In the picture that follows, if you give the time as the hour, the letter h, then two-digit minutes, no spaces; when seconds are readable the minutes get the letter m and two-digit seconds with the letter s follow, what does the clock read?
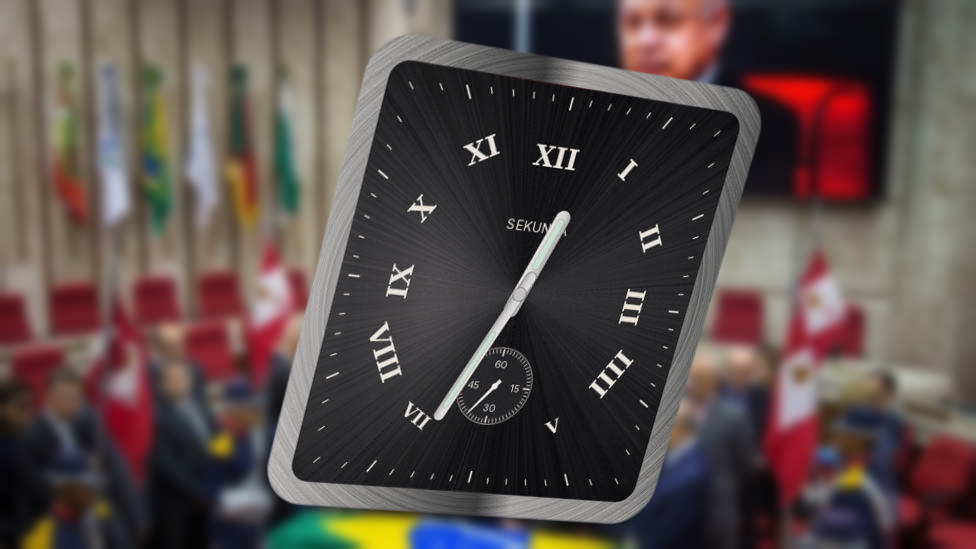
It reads 12h33m36s
